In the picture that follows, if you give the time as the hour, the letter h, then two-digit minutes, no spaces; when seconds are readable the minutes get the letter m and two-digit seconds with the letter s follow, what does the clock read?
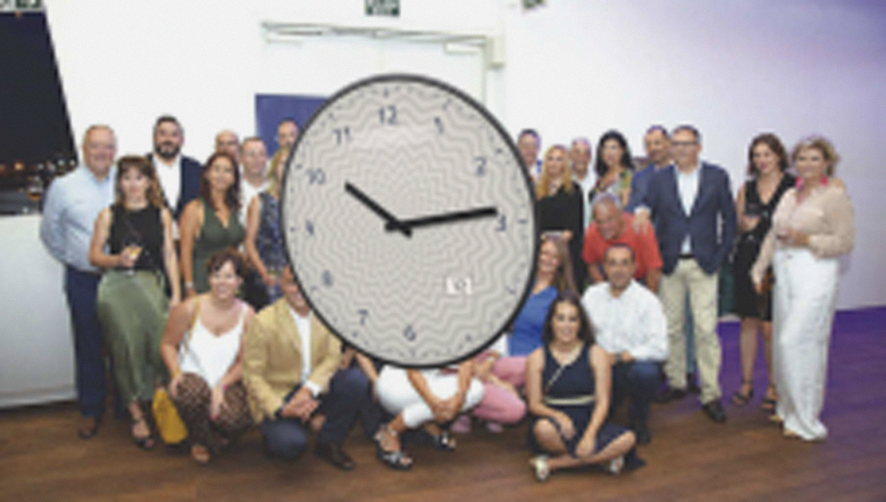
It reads 10h14
